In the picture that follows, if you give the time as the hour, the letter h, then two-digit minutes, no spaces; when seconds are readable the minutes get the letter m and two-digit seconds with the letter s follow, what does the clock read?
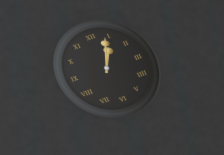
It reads 1h04
